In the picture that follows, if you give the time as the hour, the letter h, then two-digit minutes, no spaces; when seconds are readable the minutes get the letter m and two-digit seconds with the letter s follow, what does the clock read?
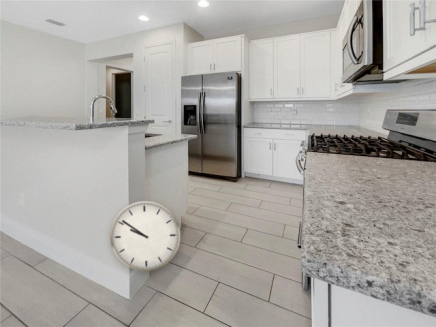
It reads 9h51
